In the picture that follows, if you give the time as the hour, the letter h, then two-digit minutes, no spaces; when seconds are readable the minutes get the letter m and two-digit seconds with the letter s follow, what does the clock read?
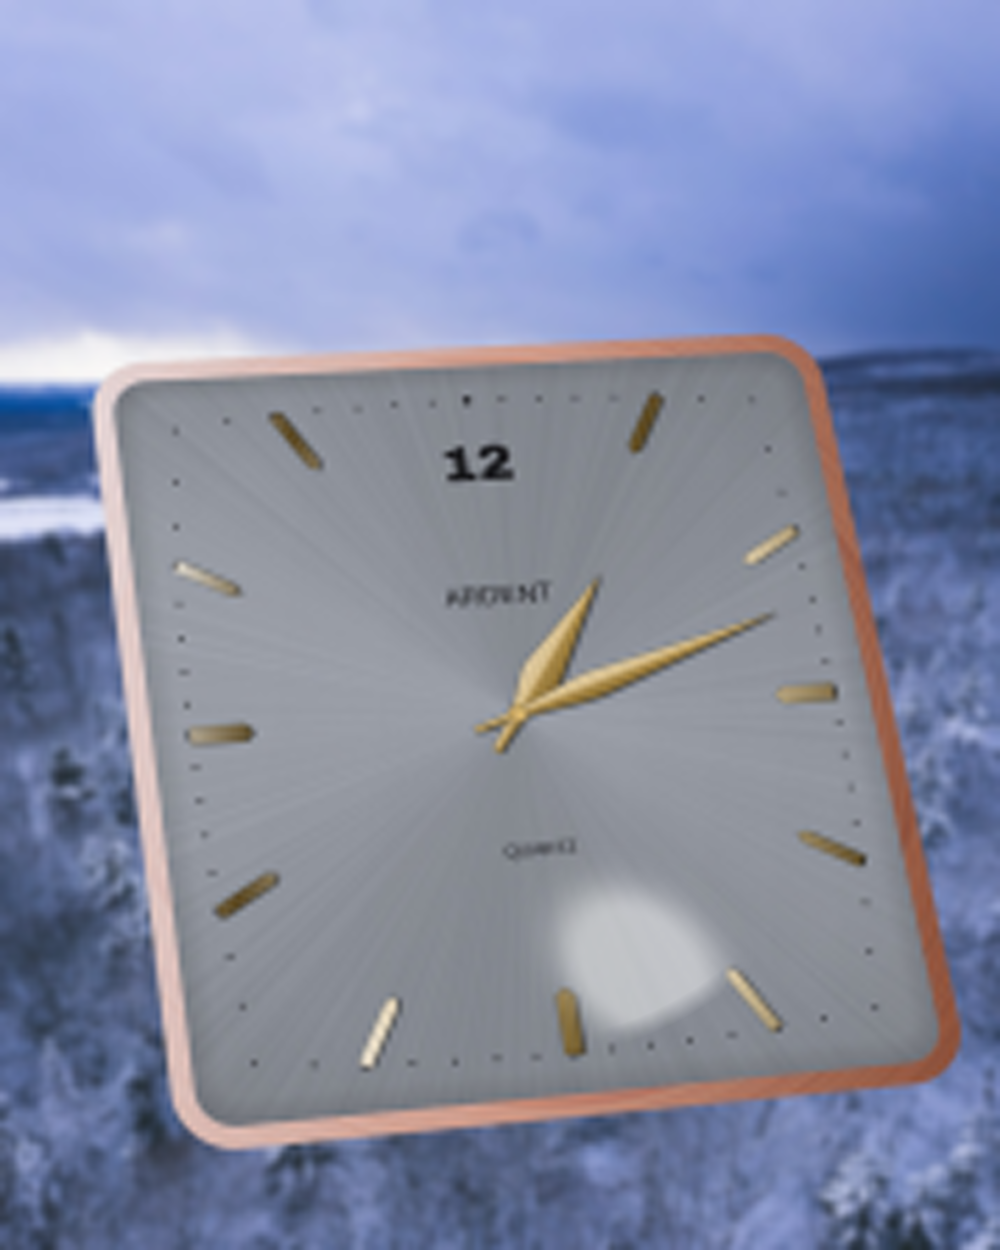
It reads 1h12
